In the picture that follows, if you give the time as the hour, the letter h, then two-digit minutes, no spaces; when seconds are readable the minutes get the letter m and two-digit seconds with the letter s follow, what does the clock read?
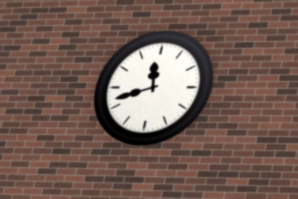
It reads 11h42
